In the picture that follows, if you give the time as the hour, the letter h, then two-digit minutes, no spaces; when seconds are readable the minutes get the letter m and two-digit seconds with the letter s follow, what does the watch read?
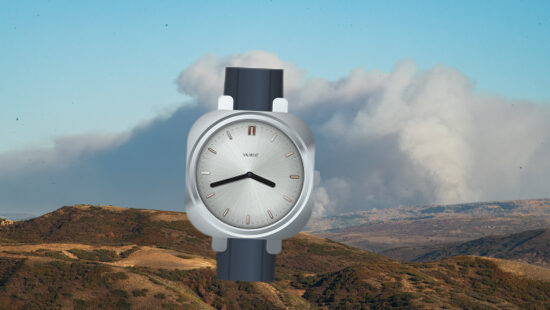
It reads 3h42
